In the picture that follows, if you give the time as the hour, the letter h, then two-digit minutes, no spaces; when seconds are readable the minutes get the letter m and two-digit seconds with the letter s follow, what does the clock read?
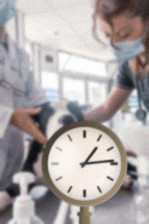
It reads 1h14
